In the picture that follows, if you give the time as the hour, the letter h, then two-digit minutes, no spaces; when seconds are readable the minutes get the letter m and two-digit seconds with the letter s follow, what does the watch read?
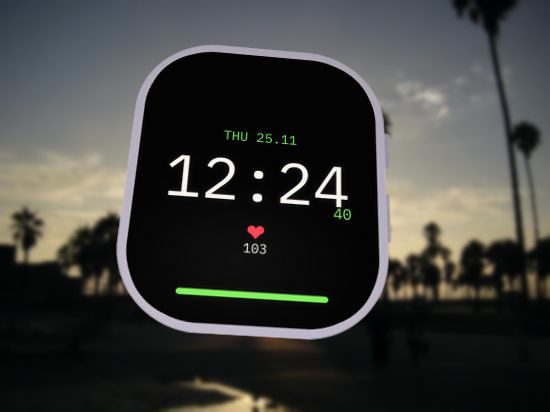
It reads 12h24m40s
